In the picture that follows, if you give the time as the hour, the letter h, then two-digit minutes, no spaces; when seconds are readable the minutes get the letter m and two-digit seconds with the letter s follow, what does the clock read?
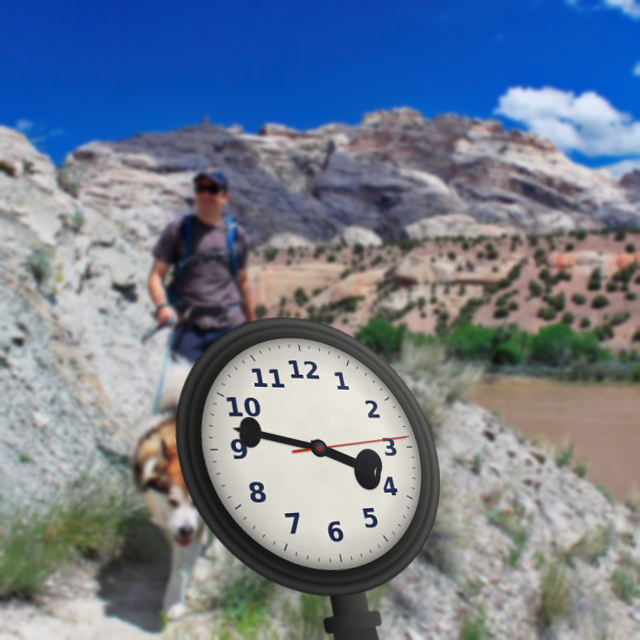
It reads 3h47m14s
